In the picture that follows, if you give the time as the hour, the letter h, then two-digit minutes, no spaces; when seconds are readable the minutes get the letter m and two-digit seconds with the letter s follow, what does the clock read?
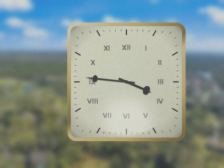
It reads 3h46
